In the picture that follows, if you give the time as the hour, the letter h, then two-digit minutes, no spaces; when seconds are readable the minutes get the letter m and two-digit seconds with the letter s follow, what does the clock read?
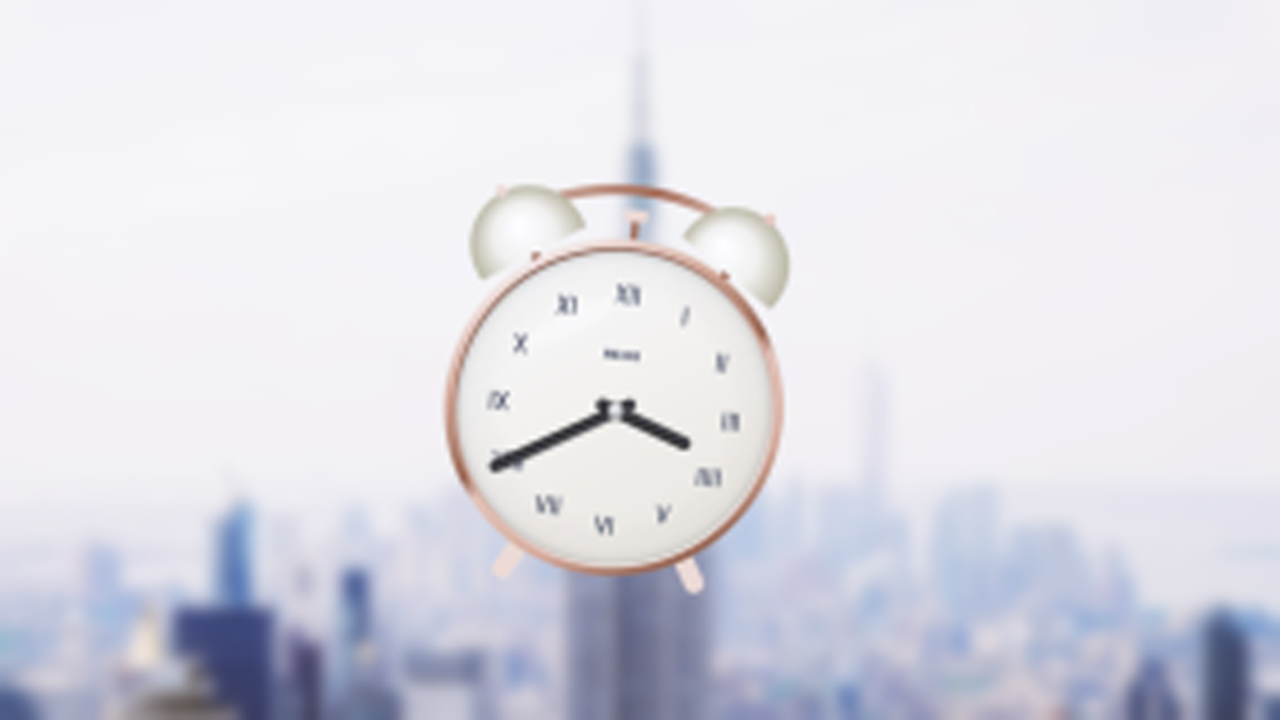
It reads 3h40
